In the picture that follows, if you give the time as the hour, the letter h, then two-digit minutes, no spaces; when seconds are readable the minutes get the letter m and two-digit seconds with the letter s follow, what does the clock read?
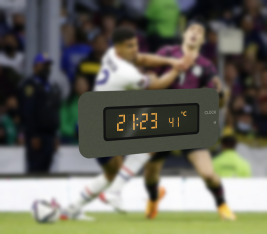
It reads 21h23
